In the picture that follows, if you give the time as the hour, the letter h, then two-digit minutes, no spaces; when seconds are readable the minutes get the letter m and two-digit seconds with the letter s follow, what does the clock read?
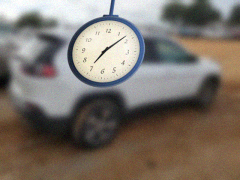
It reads 7h08
